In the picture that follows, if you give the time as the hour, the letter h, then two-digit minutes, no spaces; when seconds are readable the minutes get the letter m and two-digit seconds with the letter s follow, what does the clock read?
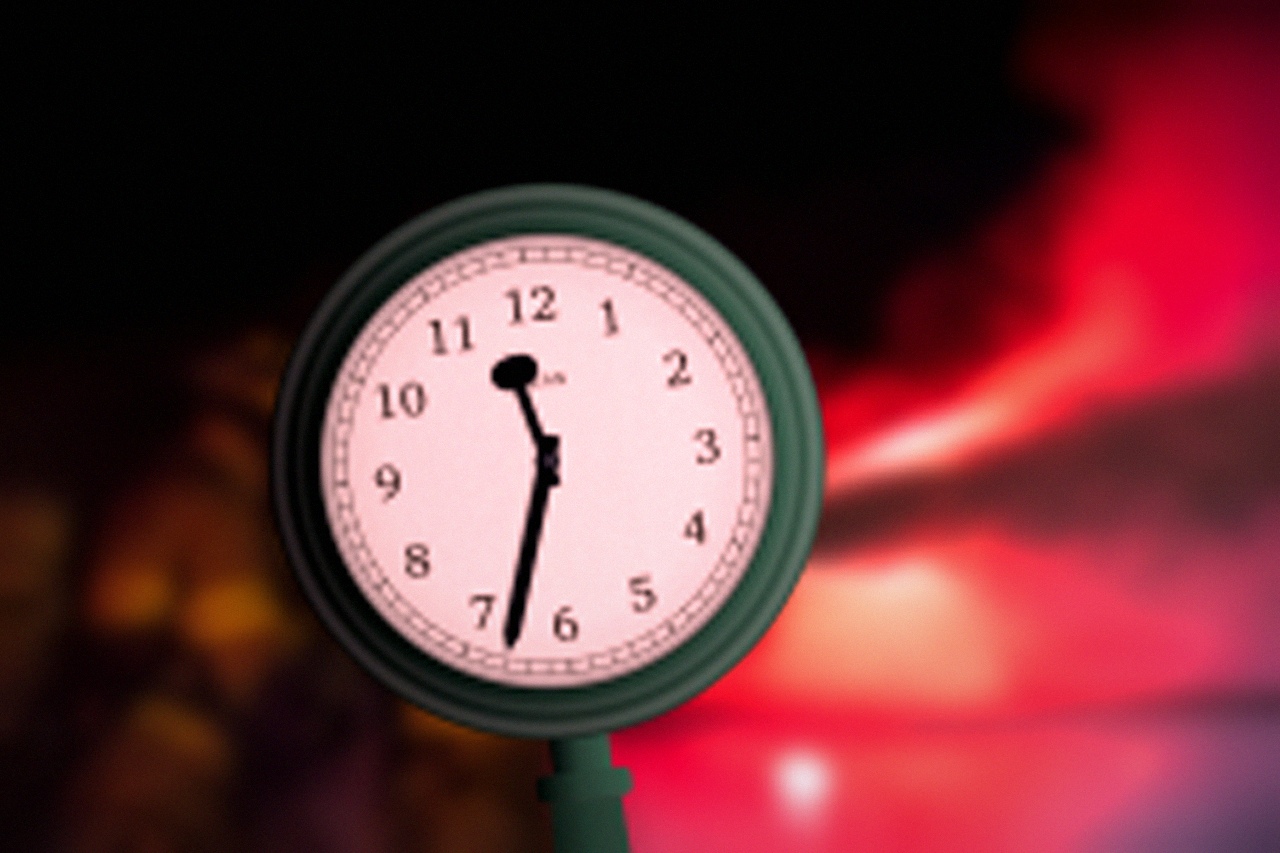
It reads 11h33
